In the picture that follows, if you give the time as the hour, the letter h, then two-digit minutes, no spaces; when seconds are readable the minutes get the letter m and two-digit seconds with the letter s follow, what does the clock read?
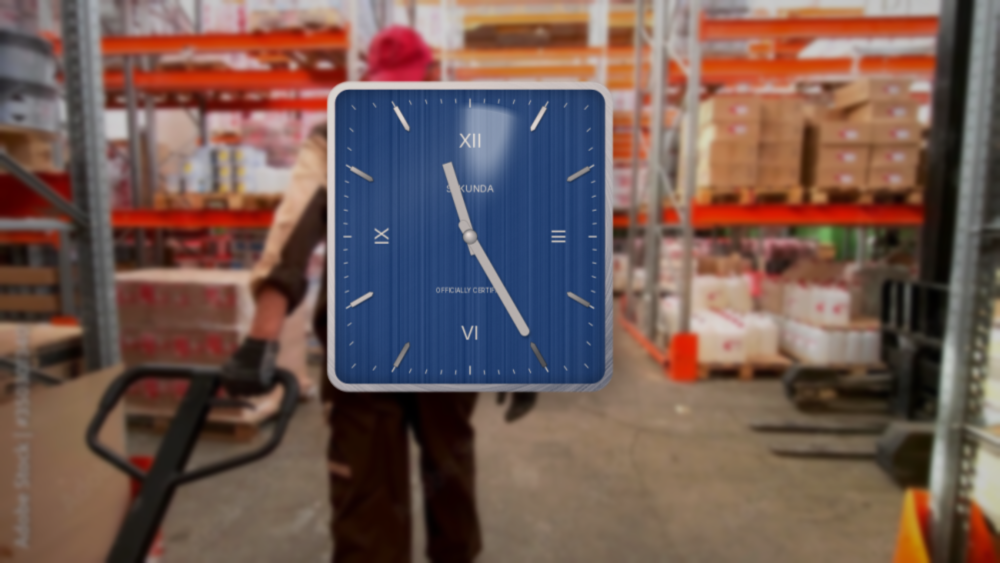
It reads 11h25
